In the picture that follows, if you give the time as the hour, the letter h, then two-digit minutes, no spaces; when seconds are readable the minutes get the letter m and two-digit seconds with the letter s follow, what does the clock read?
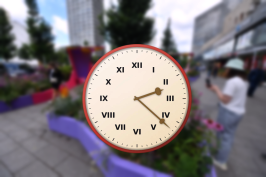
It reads 2h22
